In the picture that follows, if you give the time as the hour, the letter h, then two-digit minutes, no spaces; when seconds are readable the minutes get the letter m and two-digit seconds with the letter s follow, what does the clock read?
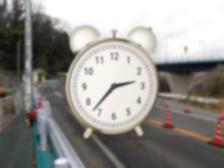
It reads 2h37
